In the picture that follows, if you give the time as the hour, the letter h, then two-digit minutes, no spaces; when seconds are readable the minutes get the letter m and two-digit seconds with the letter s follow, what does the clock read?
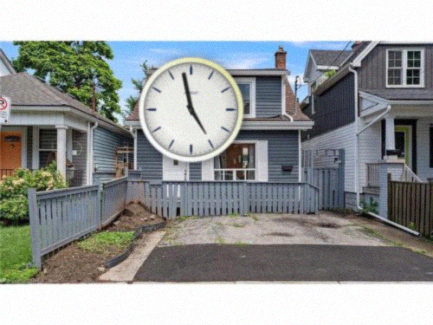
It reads 4h58
